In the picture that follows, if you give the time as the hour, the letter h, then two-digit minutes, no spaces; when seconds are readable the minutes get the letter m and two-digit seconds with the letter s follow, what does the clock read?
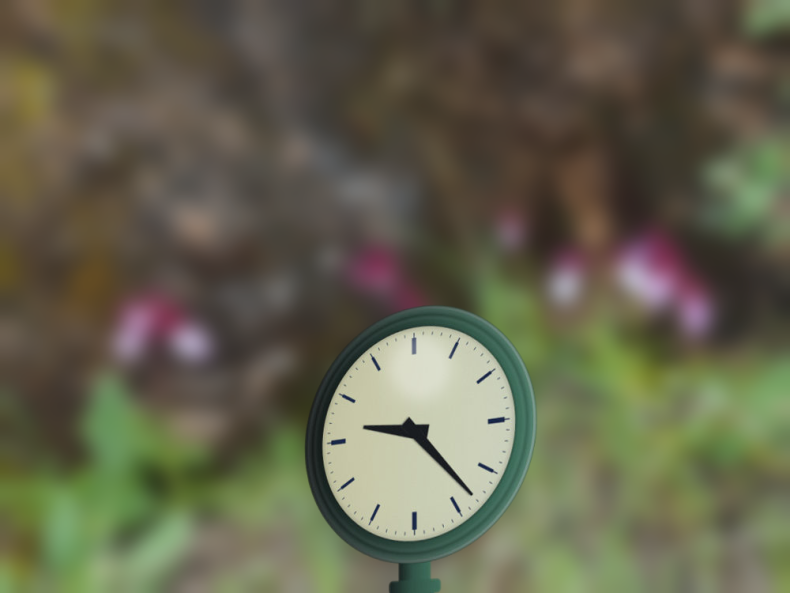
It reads 9h23
